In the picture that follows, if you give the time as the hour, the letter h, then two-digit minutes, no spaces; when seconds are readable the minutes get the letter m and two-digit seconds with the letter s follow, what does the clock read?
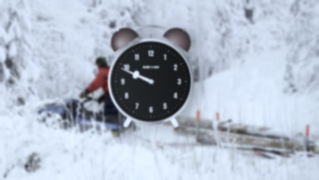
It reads 9h49
